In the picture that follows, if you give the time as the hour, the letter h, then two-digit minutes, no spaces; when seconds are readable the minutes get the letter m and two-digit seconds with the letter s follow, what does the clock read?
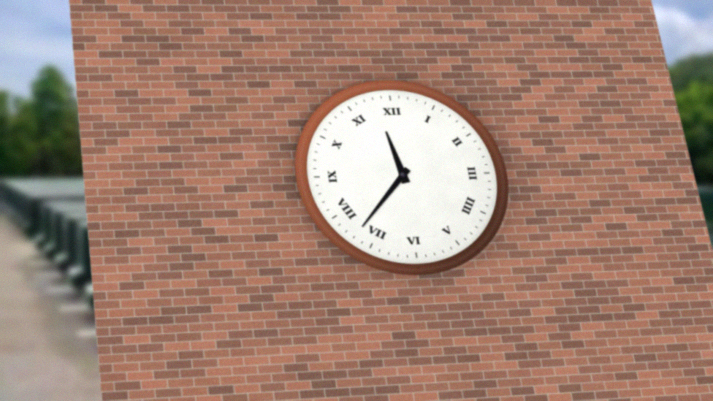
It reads 11h37
